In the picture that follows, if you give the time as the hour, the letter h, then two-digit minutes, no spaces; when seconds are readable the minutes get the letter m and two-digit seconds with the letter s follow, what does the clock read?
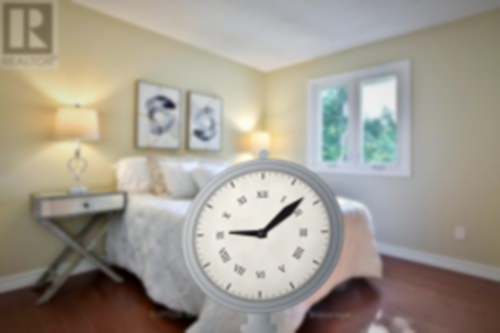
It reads 9h08
